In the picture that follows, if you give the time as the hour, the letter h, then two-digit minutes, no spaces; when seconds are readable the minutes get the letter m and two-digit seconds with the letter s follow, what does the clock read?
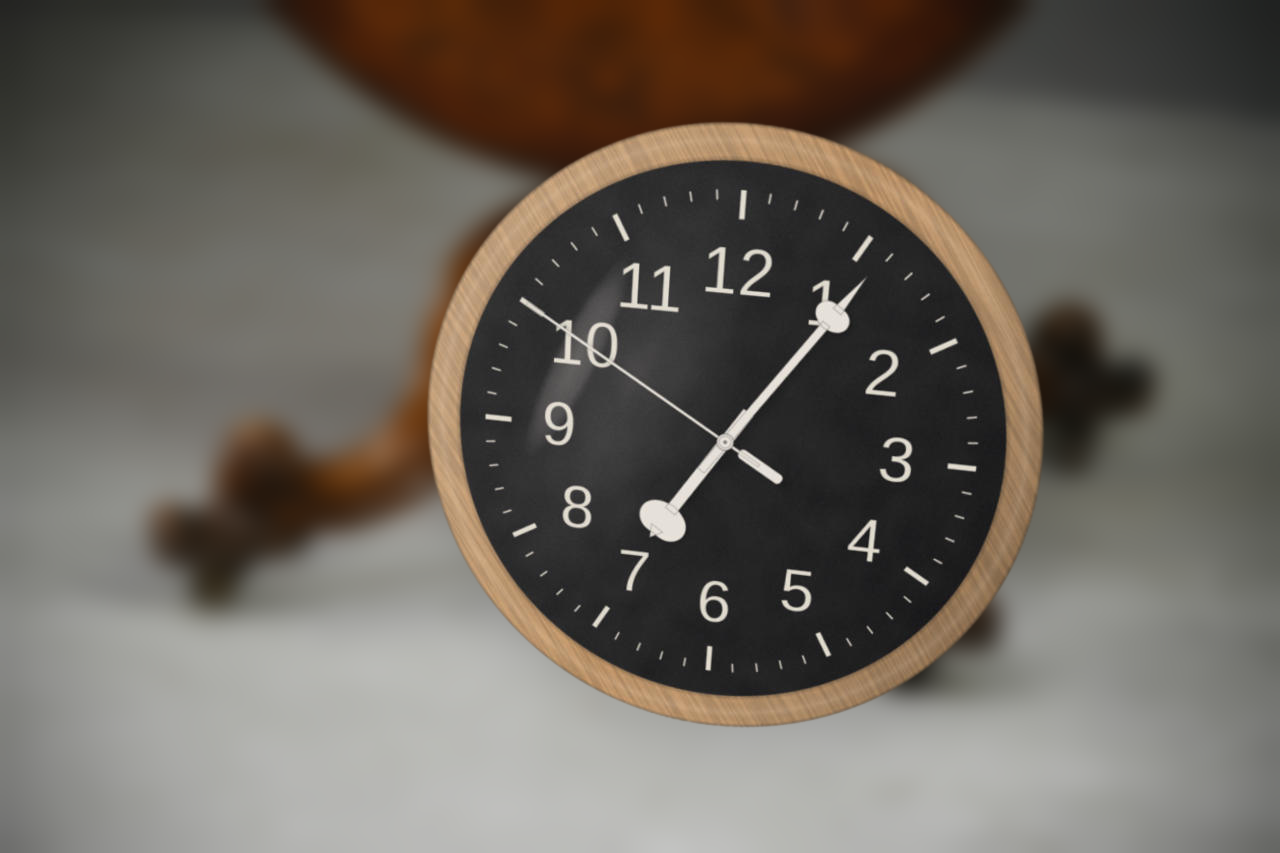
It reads 7h05m50s
